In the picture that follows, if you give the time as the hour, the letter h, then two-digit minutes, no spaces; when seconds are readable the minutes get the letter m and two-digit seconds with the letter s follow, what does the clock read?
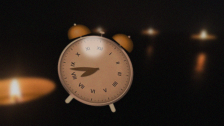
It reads 7h43
